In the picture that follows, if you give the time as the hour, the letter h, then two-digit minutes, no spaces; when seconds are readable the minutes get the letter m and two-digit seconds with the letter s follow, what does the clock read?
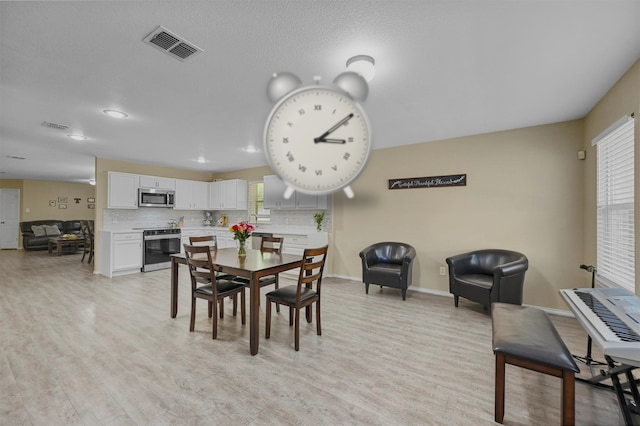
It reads 3h09
